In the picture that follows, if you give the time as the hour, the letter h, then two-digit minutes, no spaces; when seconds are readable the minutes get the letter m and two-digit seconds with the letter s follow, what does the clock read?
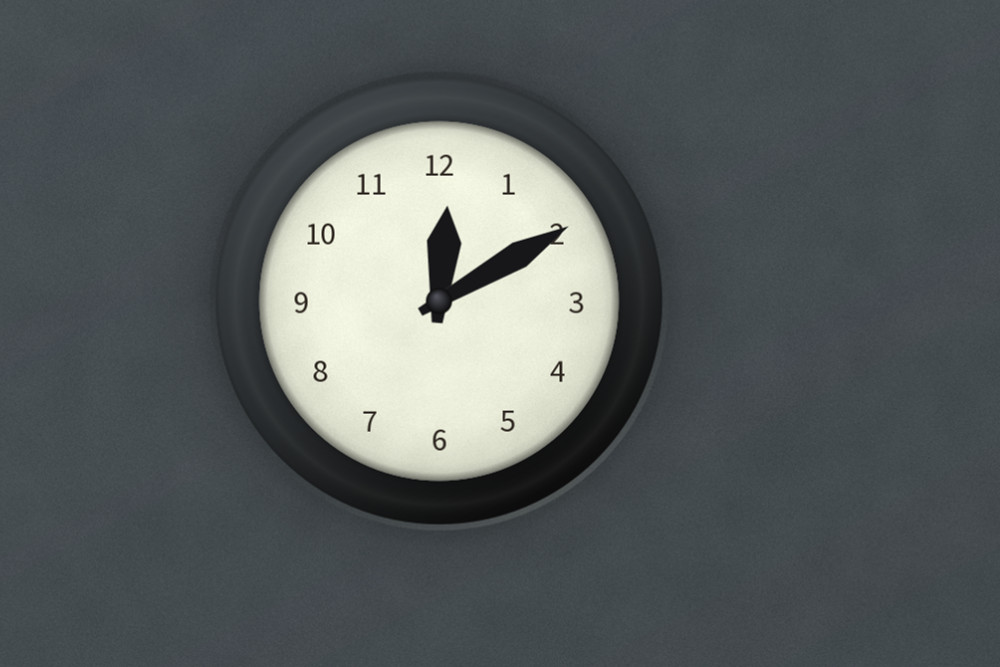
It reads 12h10
